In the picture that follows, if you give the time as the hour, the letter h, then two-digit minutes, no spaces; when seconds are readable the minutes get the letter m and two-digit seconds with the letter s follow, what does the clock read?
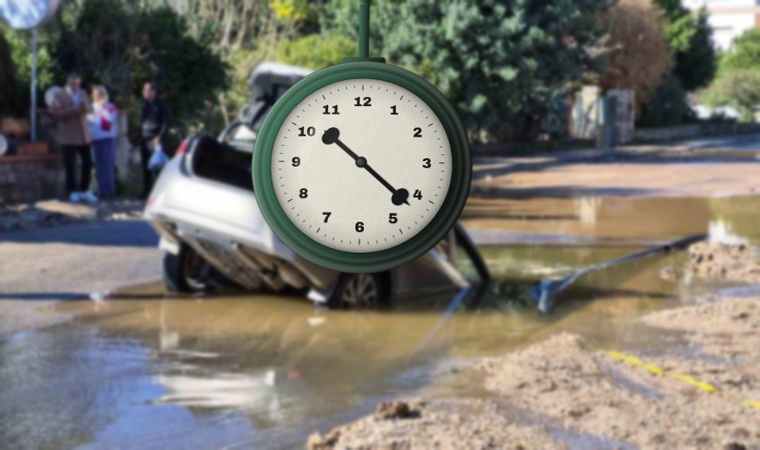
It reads 10h22
